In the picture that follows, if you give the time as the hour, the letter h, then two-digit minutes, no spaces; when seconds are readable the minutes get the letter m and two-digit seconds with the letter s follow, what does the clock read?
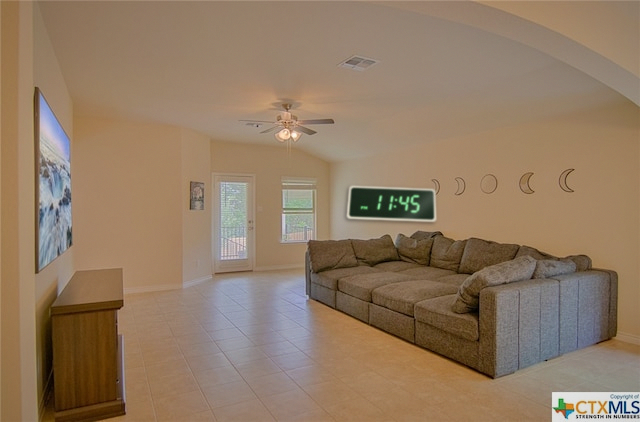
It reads 11h45
